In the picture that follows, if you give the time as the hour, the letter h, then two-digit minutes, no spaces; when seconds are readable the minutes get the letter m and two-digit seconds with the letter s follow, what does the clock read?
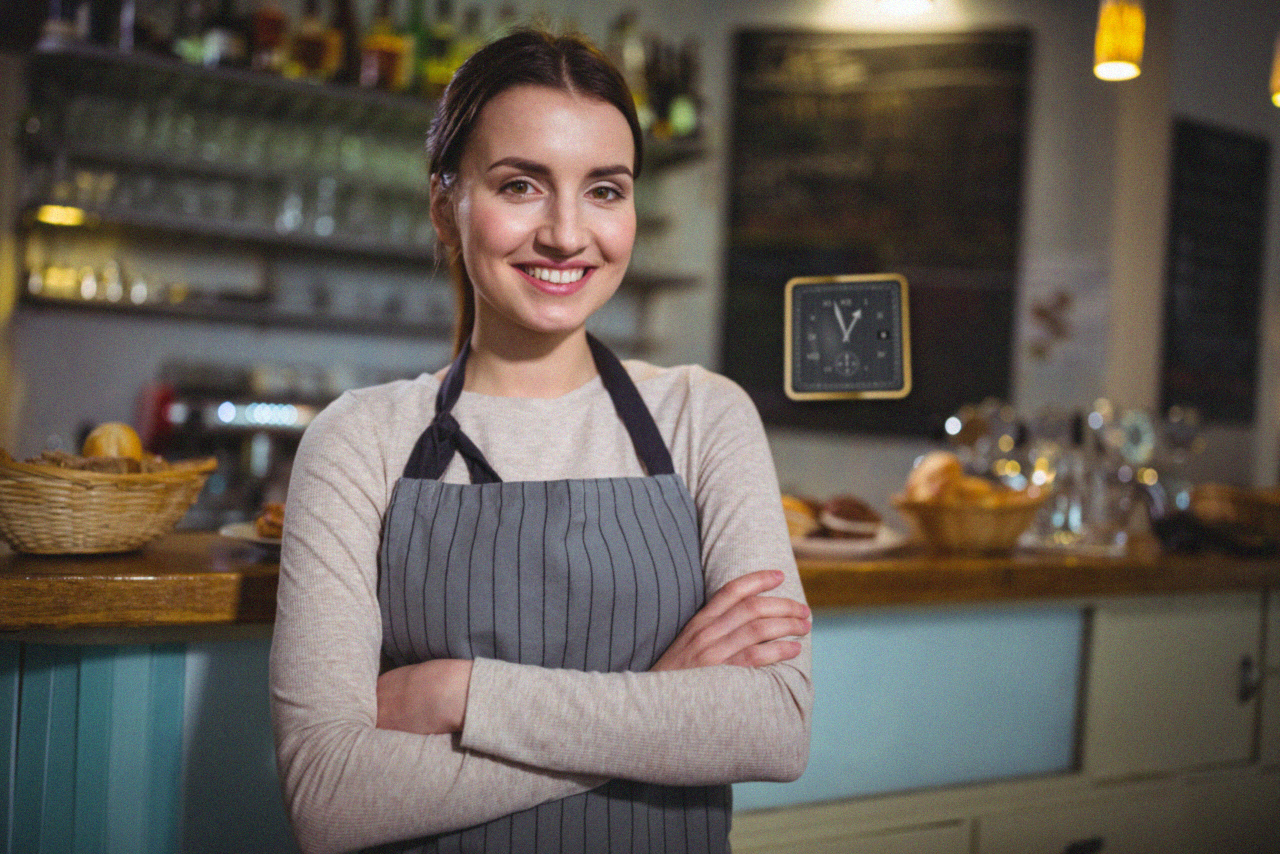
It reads 12h57
